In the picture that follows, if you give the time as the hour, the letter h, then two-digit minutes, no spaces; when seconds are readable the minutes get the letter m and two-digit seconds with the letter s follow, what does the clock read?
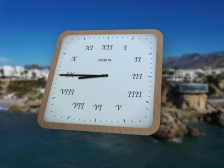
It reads 8h45
